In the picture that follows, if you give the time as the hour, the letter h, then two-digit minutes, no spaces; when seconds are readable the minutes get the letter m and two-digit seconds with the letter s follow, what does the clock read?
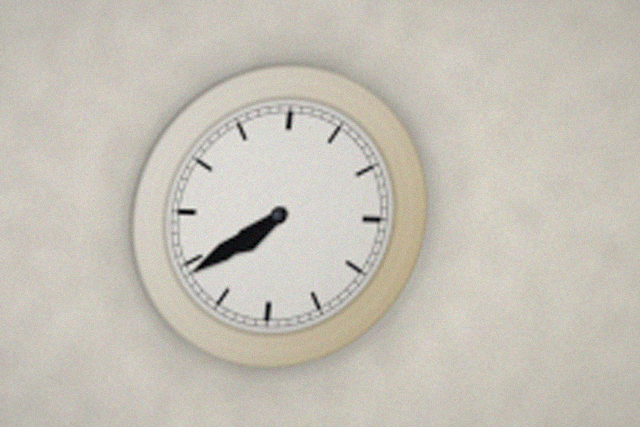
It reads 7h39
